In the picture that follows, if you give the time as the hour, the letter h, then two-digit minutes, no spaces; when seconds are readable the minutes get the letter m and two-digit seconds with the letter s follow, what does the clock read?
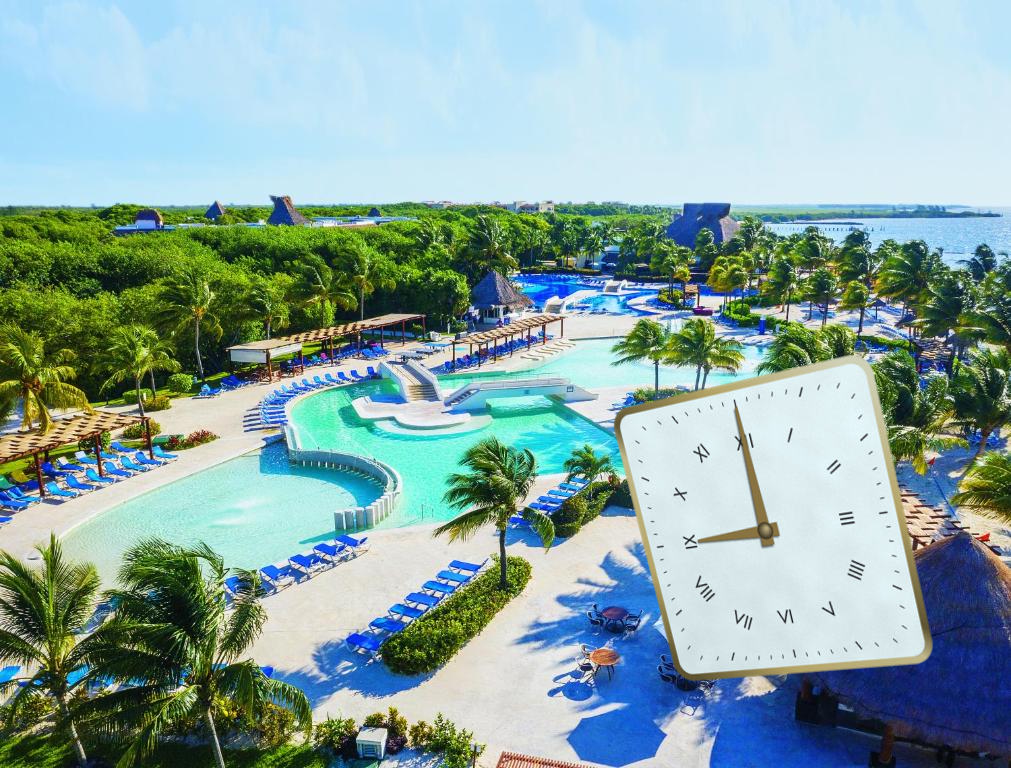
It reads 9h00
